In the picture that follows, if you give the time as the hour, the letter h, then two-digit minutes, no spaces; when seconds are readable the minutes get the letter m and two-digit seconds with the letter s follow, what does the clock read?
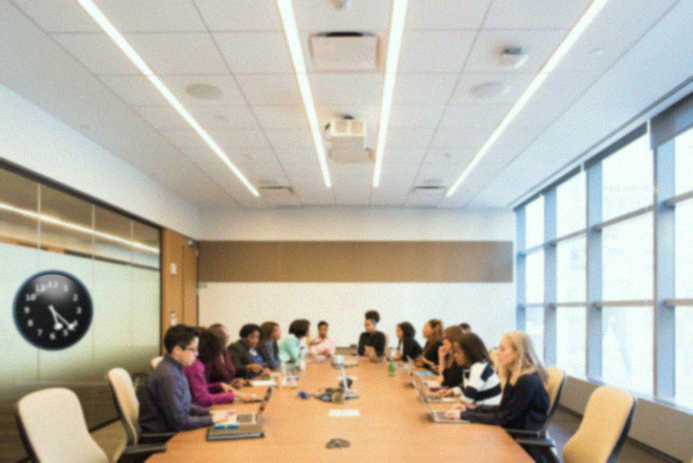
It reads 5h22
